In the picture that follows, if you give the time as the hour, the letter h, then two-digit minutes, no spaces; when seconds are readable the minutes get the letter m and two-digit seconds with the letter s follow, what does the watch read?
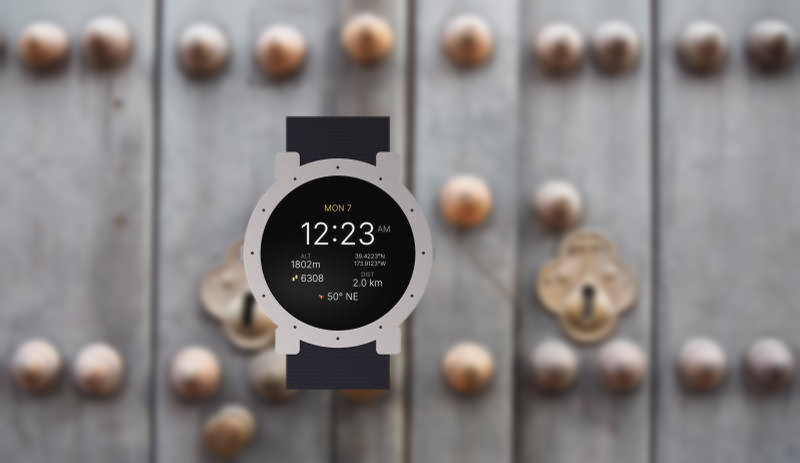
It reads 12h23
